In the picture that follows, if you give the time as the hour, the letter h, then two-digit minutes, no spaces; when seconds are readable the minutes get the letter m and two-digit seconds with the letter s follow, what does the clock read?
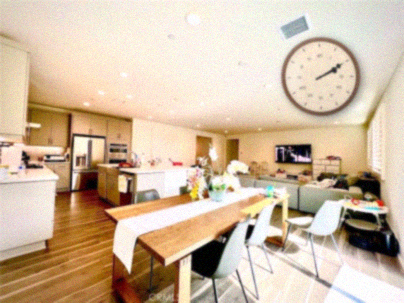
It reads 2h10
